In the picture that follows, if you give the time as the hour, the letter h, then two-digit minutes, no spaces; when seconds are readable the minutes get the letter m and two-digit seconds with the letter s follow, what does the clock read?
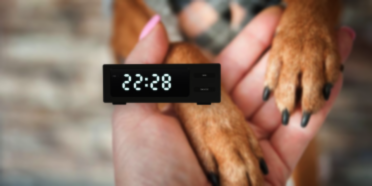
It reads 22h28
